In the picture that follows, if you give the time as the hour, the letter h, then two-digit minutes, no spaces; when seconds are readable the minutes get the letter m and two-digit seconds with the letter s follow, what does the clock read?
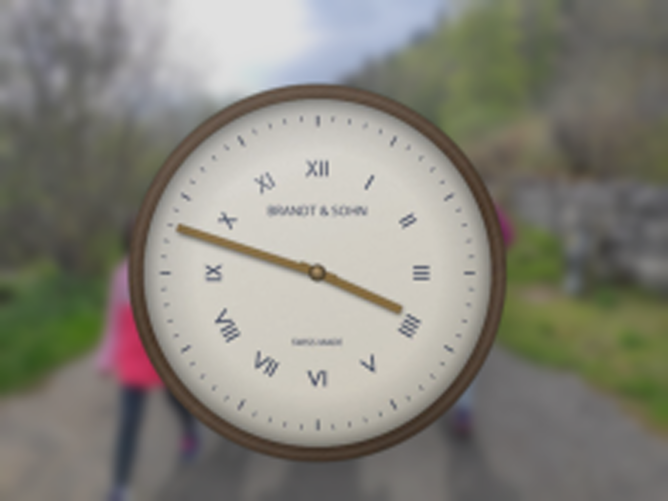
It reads 3h48
